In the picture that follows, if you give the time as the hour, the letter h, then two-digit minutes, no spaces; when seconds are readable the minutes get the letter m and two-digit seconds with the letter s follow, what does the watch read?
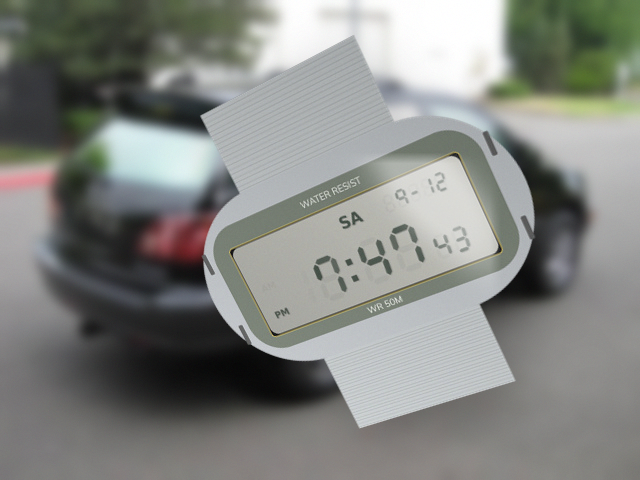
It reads 7h47m43s
